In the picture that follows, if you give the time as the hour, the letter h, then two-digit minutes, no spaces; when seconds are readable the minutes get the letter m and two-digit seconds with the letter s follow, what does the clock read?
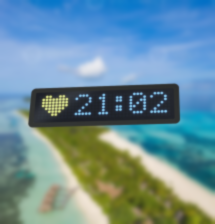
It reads 21h02
